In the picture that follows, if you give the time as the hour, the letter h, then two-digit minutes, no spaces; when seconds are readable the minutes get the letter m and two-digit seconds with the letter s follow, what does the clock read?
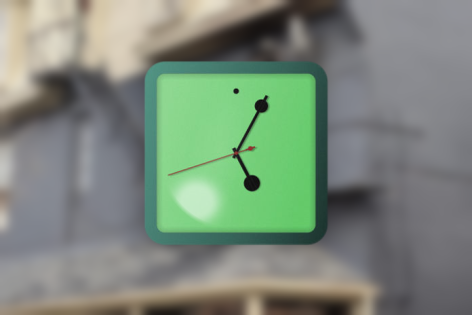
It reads 5h04m42s
